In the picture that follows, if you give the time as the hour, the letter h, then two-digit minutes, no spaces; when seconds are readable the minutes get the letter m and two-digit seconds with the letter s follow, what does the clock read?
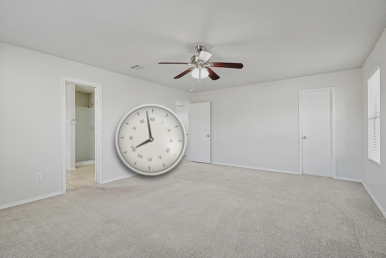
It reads 7h58
